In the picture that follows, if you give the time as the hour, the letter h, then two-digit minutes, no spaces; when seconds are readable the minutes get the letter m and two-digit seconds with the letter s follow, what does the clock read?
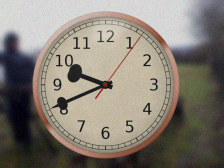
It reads 9h41m06s
